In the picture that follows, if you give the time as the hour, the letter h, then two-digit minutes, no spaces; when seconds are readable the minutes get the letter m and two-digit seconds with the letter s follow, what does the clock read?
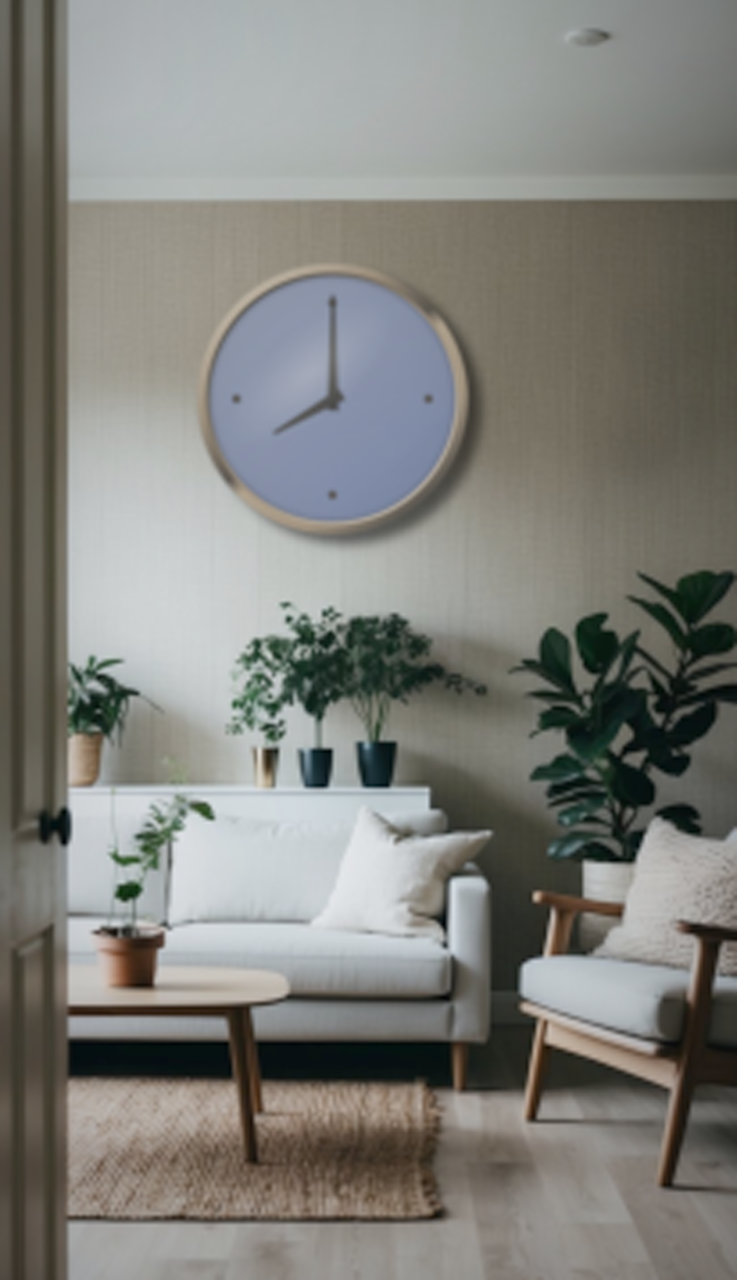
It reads 8h00
